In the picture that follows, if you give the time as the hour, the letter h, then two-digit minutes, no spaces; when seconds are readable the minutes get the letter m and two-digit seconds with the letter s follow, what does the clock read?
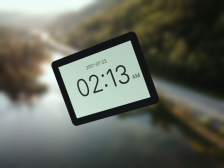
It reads 2h13
